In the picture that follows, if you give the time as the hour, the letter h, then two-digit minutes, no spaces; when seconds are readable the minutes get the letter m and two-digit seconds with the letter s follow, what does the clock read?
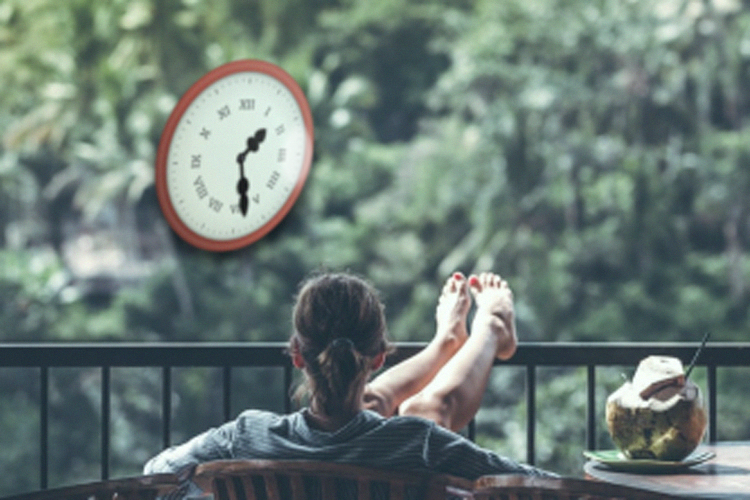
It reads 1h28
